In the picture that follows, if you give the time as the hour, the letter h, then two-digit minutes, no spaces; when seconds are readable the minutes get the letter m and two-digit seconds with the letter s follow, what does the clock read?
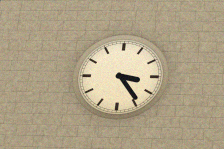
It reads 3h24
